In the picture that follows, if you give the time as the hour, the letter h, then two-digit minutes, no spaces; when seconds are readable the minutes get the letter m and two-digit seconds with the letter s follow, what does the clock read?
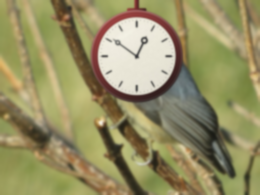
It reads 12h51
